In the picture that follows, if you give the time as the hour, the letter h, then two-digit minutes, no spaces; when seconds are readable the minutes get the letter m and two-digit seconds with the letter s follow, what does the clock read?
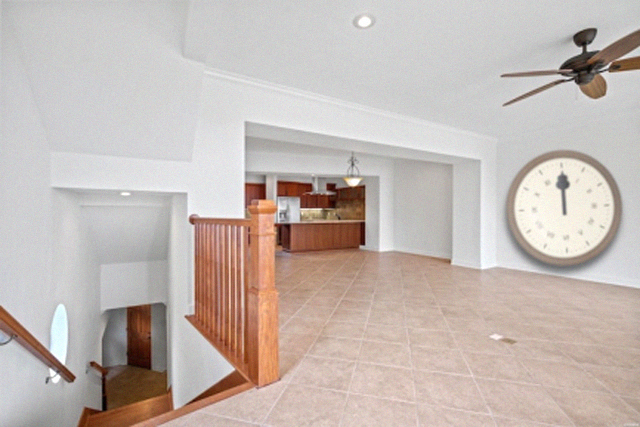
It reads 12h00
